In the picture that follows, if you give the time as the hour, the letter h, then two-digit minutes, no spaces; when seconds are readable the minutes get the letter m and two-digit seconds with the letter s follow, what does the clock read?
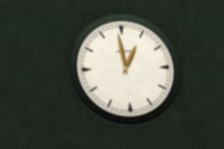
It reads 12h59
